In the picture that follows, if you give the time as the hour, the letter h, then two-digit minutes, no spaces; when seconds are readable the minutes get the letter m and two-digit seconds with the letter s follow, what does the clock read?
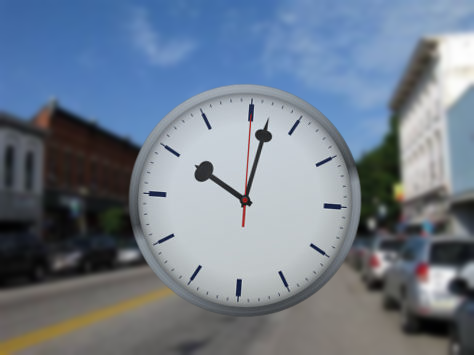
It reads 10h02m00s
